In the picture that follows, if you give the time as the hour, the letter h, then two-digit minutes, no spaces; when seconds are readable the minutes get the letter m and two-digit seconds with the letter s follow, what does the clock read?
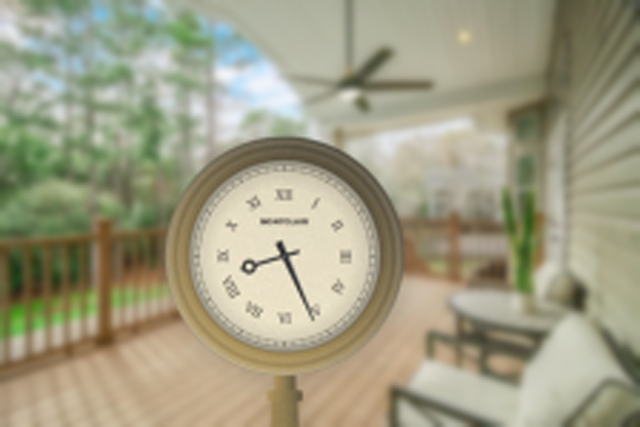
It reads 8h26
